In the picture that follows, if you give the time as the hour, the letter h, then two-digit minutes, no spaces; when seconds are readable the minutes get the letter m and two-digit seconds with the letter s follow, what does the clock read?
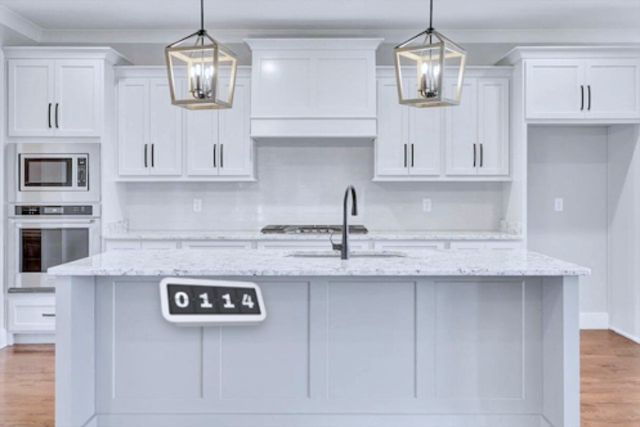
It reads 1h14
